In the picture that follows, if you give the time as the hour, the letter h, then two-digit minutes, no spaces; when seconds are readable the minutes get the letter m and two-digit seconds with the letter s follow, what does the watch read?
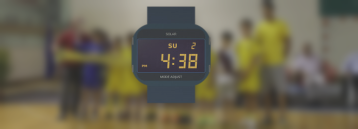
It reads 4h38
